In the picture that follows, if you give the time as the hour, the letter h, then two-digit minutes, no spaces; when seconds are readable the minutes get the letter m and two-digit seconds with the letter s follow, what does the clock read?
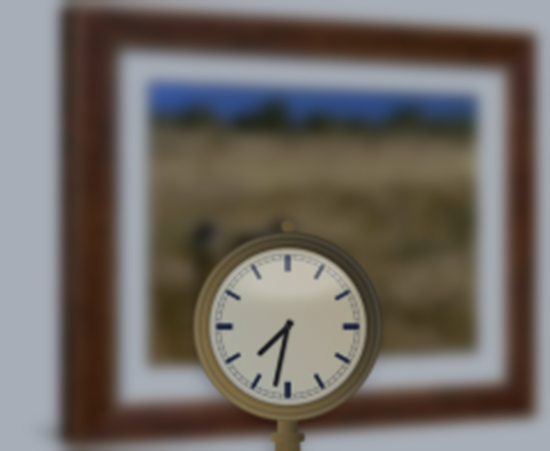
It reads 7h32
